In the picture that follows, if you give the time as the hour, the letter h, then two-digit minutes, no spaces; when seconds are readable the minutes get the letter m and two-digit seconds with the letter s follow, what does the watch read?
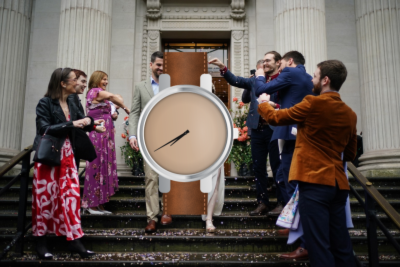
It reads 7h40
